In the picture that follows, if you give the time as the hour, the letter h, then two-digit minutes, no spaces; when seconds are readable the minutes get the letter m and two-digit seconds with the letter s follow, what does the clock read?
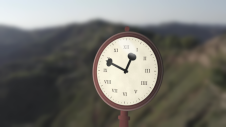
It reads 12h49
